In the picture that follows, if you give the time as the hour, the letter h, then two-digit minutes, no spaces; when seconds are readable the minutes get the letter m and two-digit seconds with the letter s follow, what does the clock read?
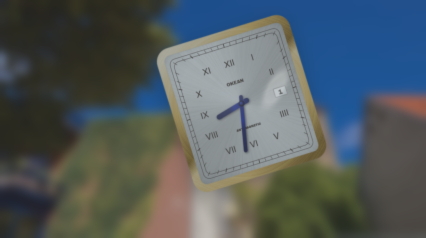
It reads 8h32
